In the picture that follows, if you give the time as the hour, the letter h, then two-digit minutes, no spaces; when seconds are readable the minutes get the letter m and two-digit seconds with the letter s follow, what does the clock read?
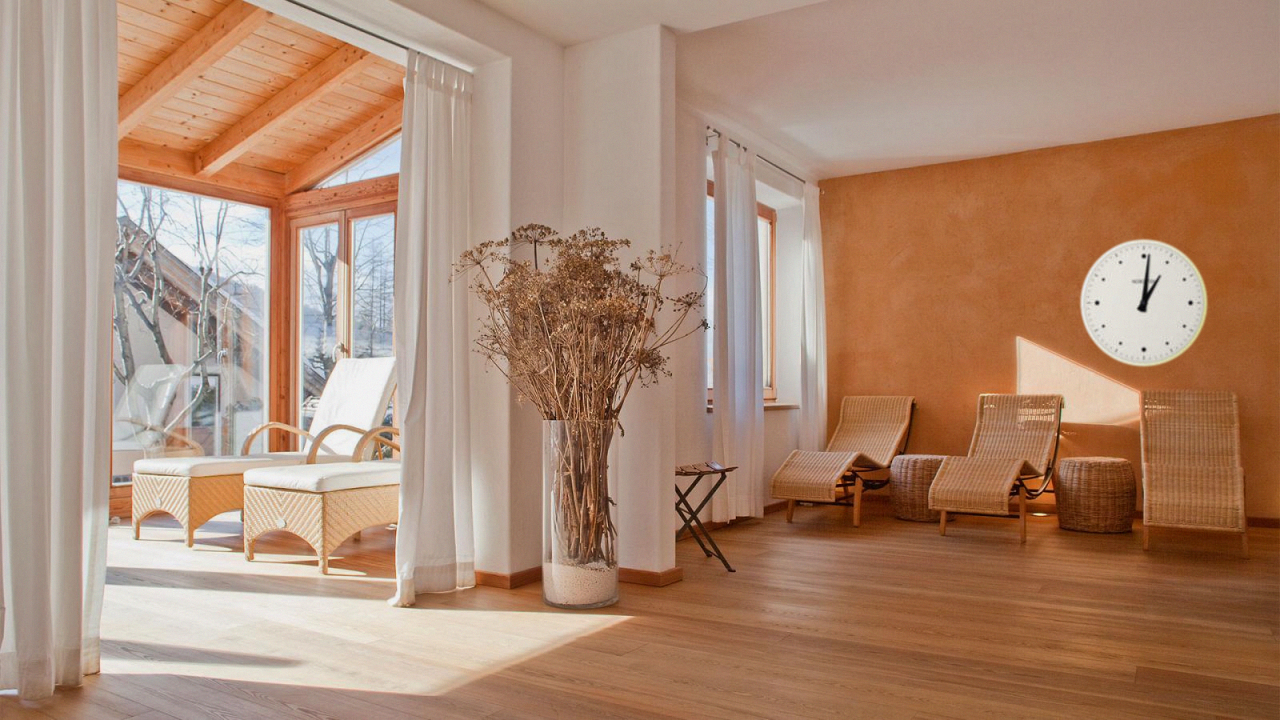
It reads 1h01
